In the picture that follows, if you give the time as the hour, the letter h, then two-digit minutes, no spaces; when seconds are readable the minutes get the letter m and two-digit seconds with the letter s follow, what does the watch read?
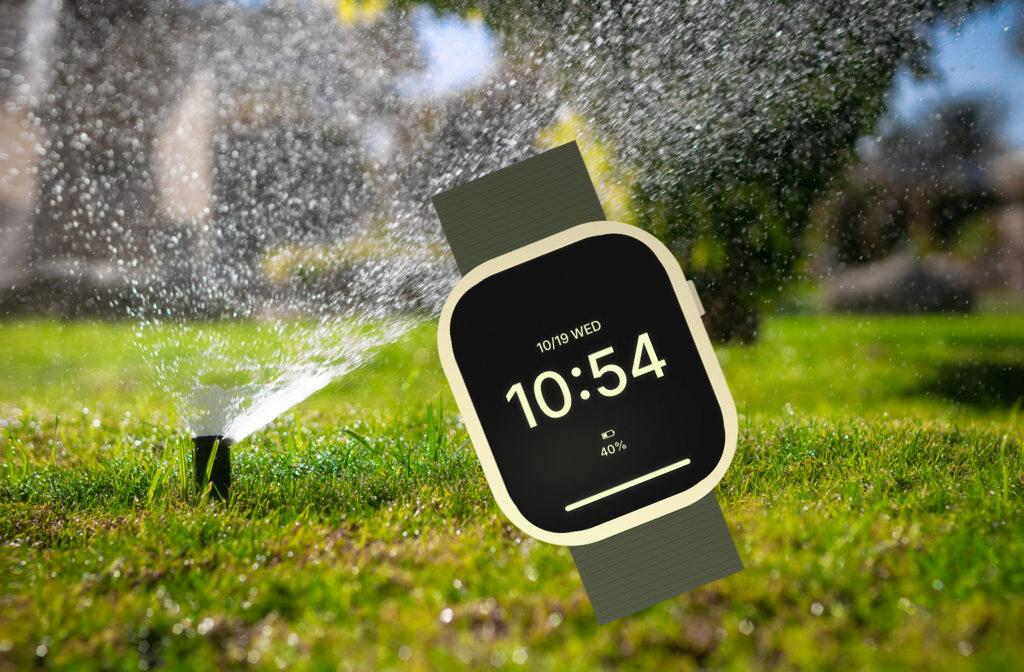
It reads 10h54
